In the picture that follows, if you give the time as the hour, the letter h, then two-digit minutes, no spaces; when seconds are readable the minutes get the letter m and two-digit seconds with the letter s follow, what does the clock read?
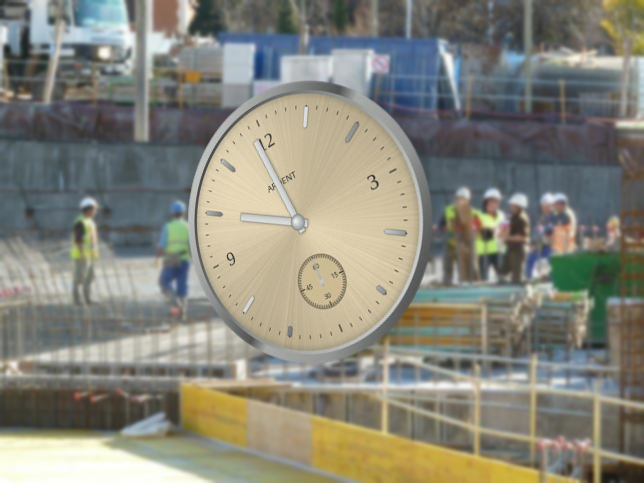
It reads 9h59
